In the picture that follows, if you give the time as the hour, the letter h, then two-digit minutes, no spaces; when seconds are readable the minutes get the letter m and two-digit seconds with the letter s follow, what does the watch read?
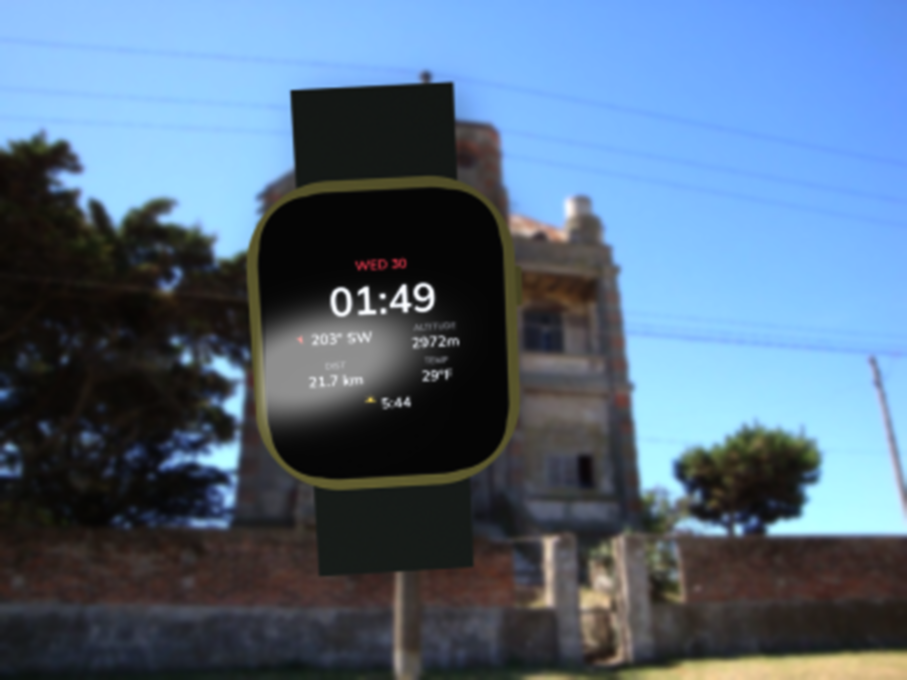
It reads 1h49
